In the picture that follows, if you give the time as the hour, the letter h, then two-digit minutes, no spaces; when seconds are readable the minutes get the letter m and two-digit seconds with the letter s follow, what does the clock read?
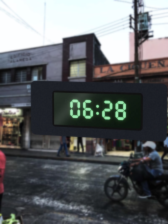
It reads 6h28
